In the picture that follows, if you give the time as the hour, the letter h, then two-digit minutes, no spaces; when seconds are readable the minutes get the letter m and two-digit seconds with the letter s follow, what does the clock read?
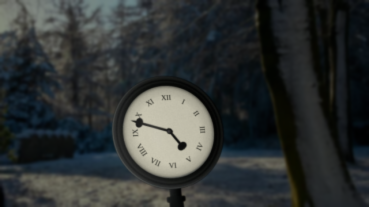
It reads 4h48
